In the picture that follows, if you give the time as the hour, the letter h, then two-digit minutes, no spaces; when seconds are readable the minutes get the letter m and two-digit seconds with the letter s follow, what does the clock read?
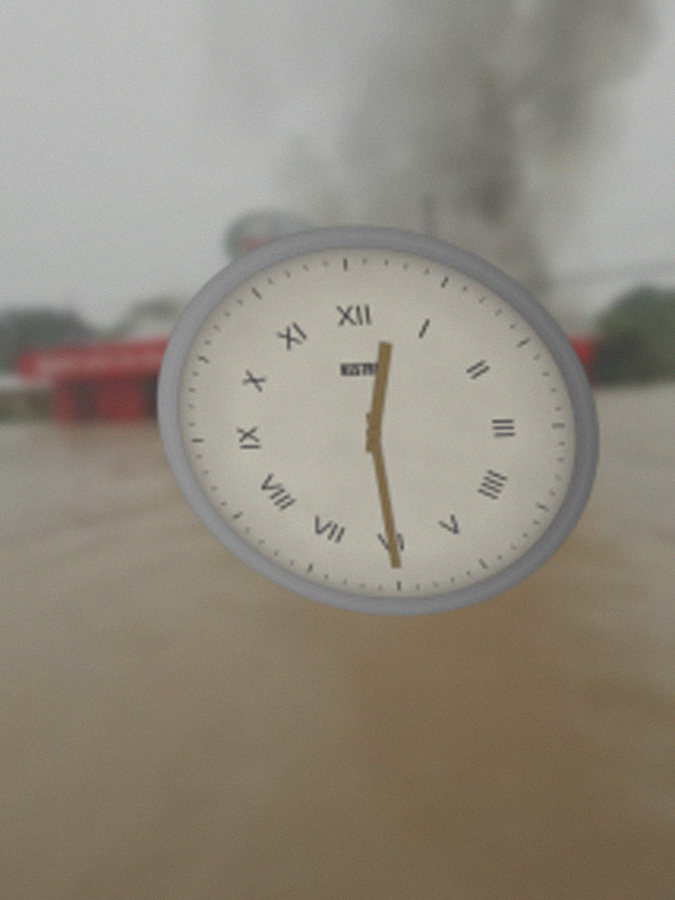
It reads 12h30
